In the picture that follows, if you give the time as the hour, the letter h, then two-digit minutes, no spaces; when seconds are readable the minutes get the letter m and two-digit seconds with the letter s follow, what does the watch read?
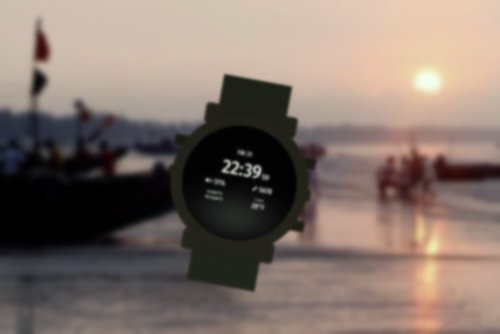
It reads 22h39
